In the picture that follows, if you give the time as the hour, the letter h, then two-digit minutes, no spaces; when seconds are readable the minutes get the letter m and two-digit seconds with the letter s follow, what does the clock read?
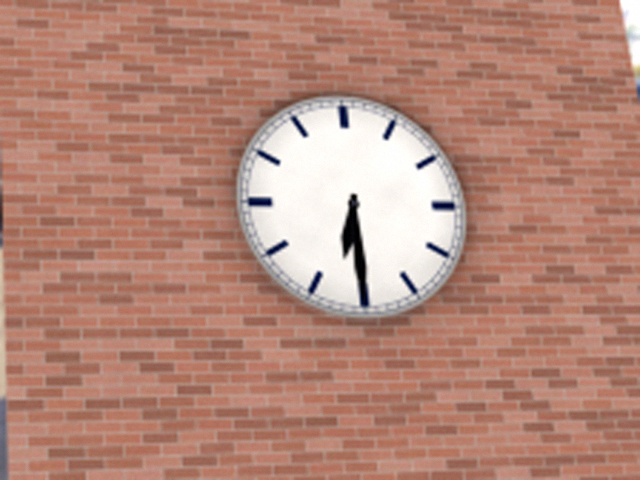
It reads 6h30
